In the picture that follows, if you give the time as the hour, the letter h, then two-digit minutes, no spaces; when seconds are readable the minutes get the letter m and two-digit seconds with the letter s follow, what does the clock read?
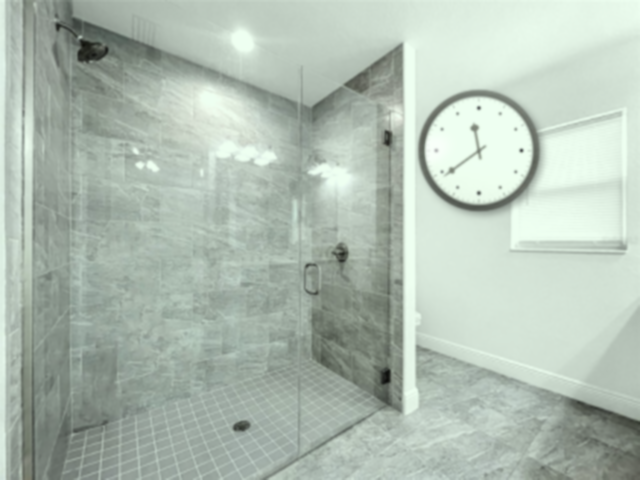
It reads 11h39
